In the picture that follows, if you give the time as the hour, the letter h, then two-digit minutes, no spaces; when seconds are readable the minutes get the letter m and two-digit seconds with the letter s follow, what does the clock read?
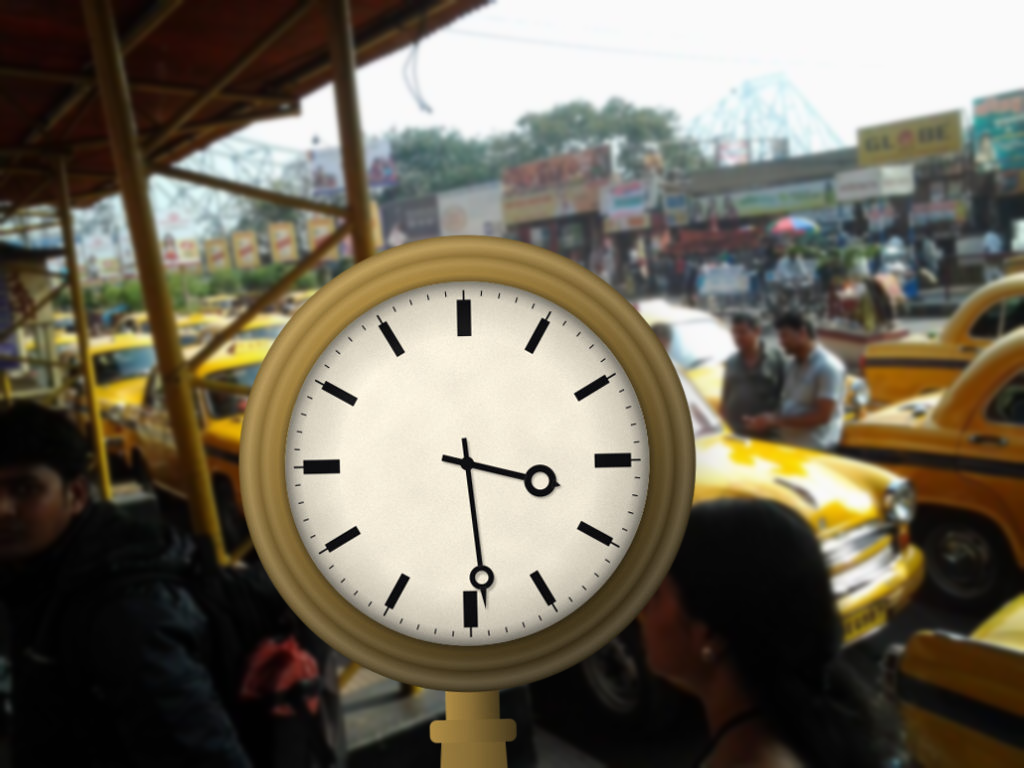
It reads 3h29
